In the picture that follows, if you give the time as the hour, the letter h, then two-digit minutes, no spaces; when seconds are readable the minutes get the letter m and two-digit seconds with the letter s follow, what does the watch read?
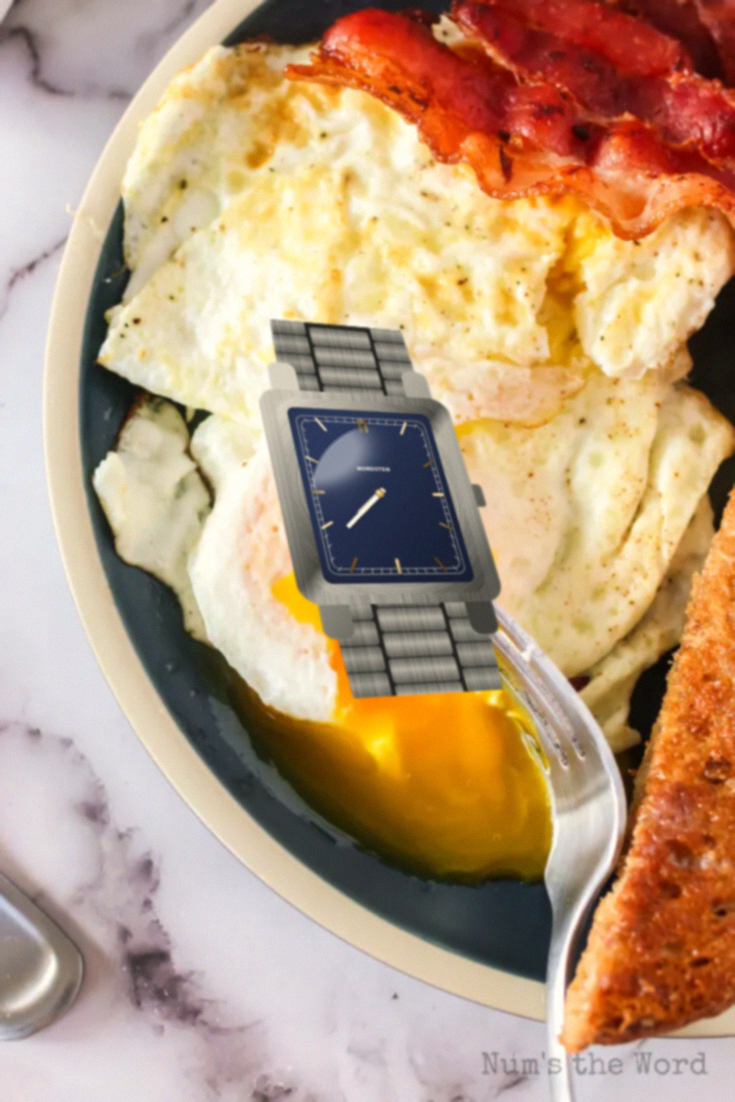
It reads 7h38
